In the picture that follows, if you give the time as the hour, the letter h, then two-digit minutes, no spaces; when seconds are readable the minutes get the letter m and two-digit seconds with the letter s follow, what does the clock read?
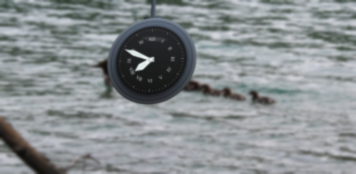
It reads 7h49
